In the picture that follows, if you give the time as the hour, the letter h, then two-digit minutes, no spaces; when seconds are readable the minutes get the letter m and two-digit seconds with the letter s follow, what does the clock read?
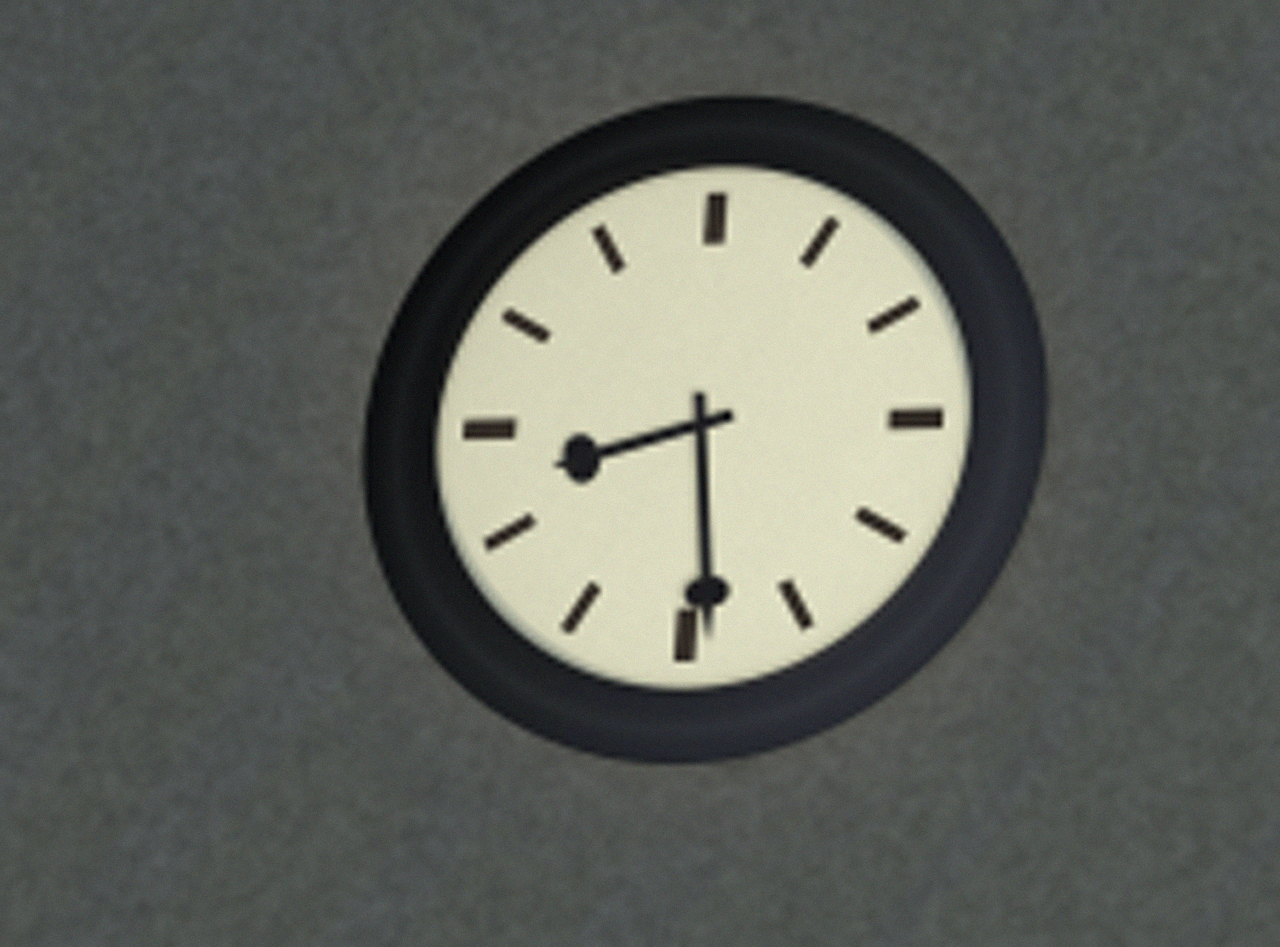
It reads 8h29
